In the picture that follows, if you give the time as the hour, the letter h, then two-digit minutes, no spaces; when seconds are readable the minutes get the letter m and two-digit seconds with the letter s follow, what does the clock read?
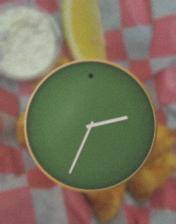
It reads 2h34
